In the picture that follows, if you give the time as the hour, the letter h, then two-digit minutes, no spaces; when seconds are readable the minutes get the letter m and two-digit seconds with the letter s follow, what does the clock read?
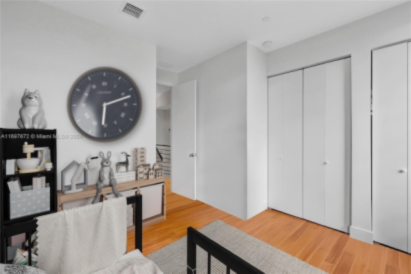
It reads 6h12
